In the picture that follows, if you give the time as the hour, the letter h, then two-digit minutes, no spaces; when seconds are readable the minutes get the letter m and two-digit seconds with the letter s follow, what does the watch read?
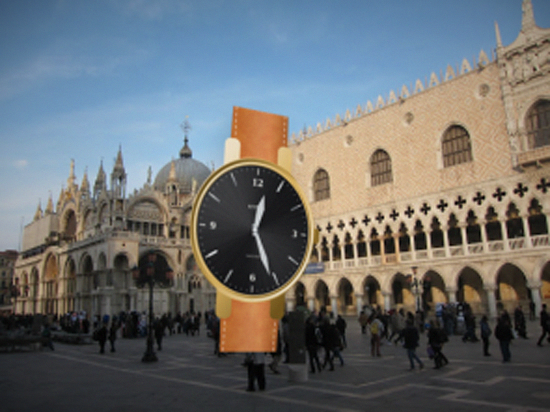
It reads 12h26
